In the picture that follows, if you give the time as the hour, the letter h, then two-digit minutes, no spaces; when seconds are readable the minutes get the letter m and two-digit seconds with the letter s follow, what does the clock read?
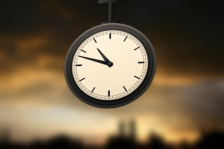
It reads 10h48
